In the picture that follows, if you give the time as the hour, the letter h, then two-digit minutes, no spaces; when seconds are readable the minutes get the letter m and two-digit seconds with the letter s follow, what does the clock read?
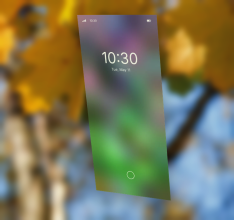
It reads 10h30
